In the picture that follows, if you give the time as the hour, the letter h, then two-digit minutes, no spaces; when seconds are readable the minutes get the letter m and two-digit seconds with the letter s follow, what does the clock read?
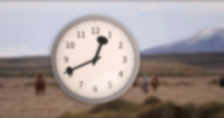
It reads 12h41
